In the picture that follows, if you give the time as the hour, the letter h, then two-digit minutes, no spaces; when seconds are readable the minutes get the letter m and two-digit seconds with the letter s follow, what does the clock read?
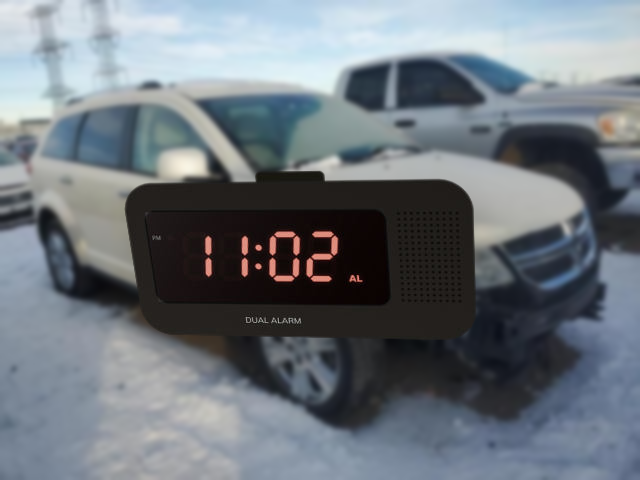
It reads 11h02
